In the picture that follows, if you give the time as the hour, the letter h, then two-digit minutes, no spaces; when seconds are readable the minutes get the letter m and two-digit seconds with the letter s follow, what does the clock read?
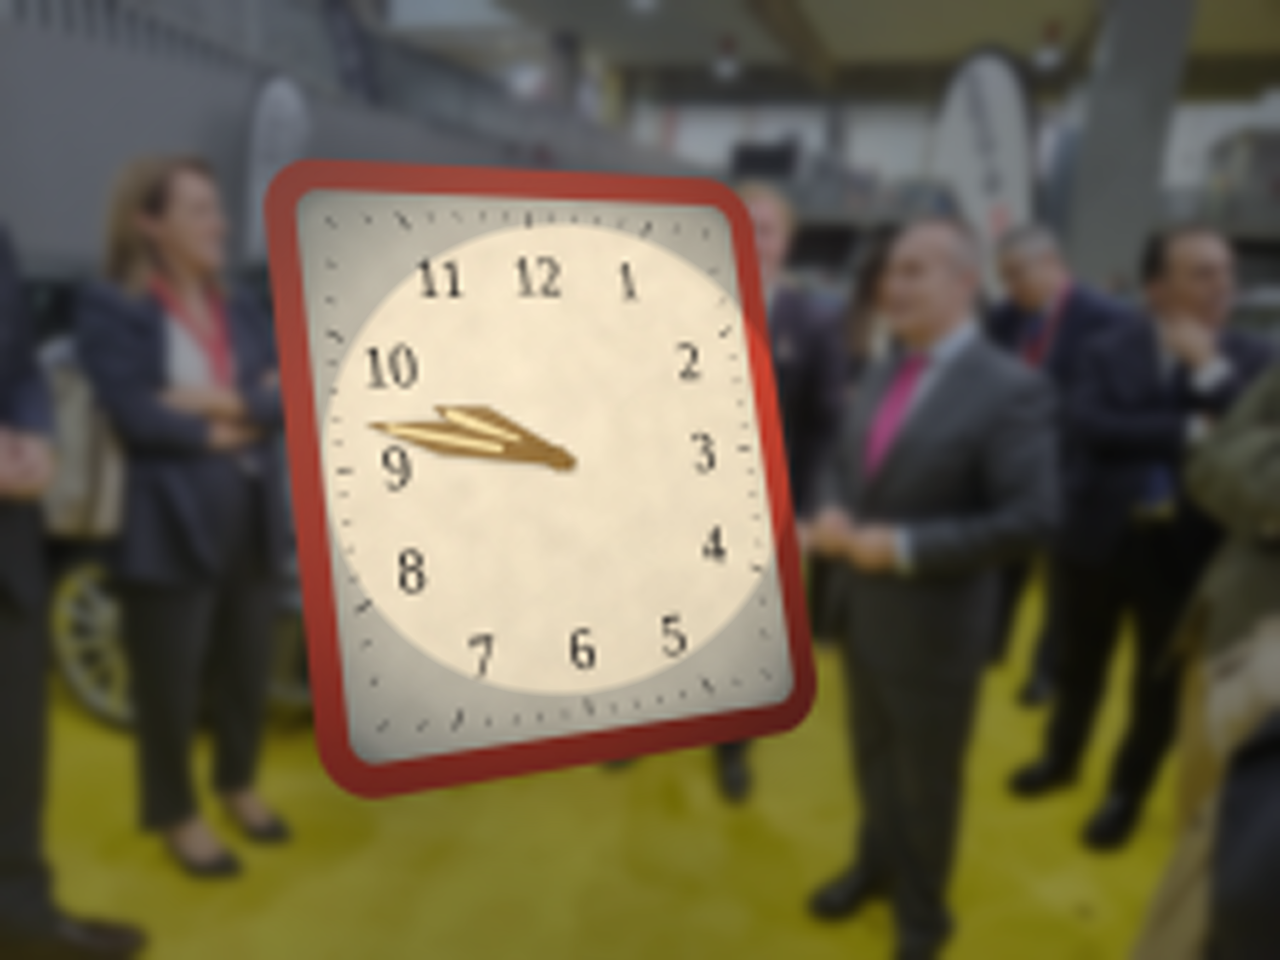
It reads 9h47
